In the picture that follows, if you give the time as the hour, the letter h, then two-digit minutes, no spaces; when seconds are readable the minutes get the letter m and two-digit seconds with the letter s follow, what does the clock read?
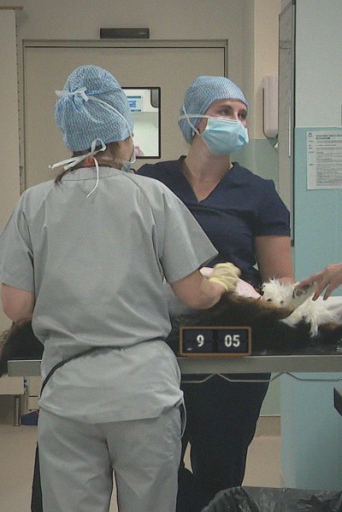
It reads 9h05
